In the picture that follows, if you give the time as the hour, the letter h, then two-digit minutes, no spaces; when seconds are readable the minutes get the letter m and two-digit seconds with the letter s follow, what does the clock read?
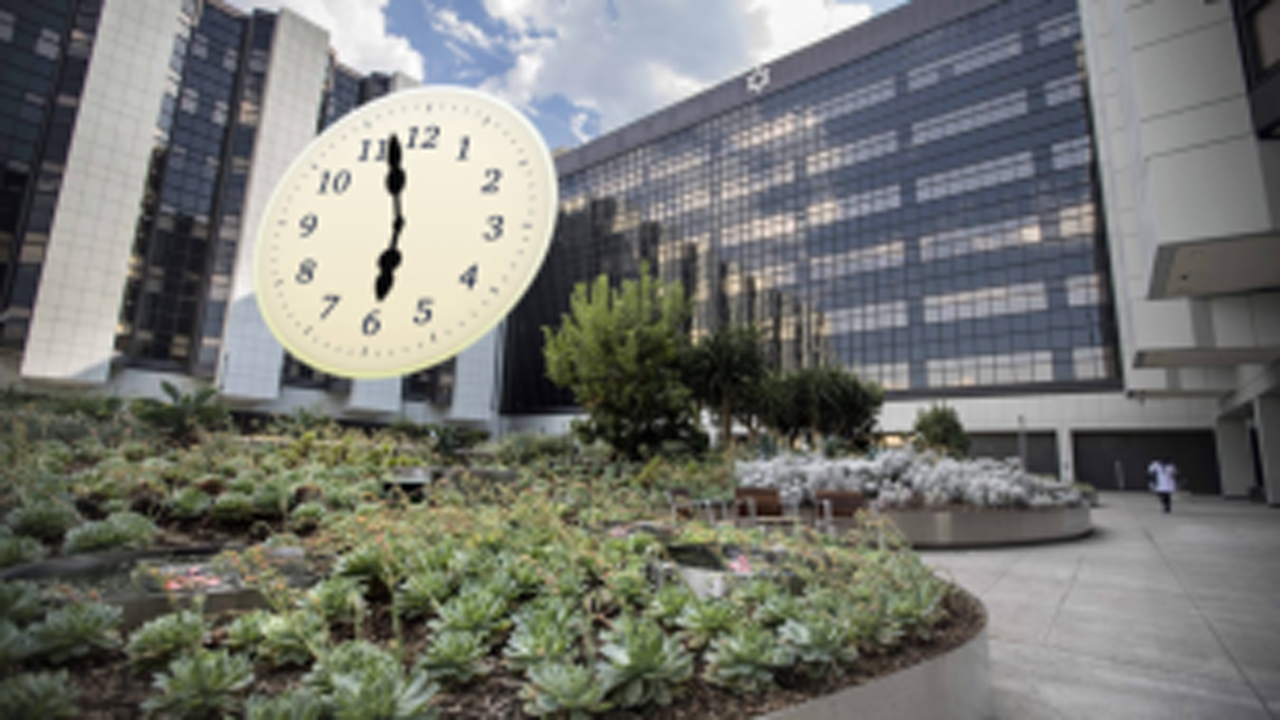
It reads 5h57
